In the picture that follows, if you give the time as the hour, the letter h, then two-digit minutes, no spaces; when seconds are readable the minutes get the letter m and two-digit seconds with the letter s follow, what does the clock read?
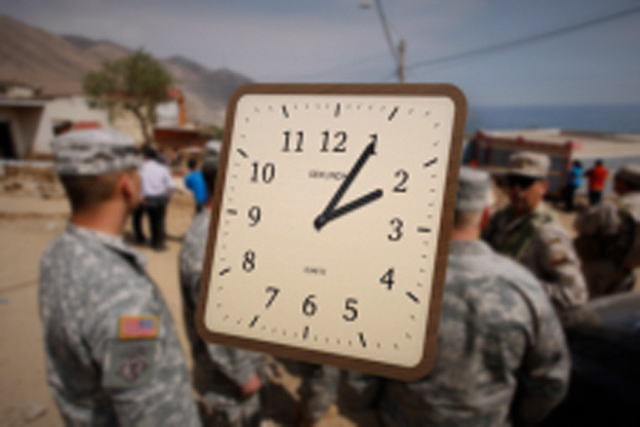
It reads 2h05
